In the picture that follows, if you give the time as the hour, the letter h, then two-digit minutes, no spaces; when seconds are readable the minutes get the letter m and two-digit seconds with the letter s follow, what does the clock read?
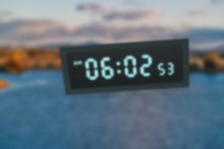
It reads 6h02m53s
